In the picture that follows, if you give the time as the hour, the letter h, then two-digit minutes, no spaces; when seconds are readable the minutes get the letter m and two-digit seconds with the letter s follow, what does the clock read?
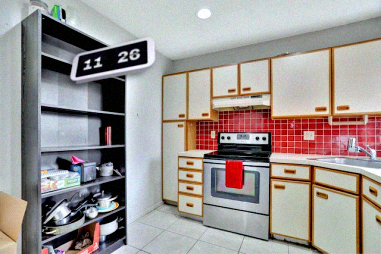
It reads 11h26
